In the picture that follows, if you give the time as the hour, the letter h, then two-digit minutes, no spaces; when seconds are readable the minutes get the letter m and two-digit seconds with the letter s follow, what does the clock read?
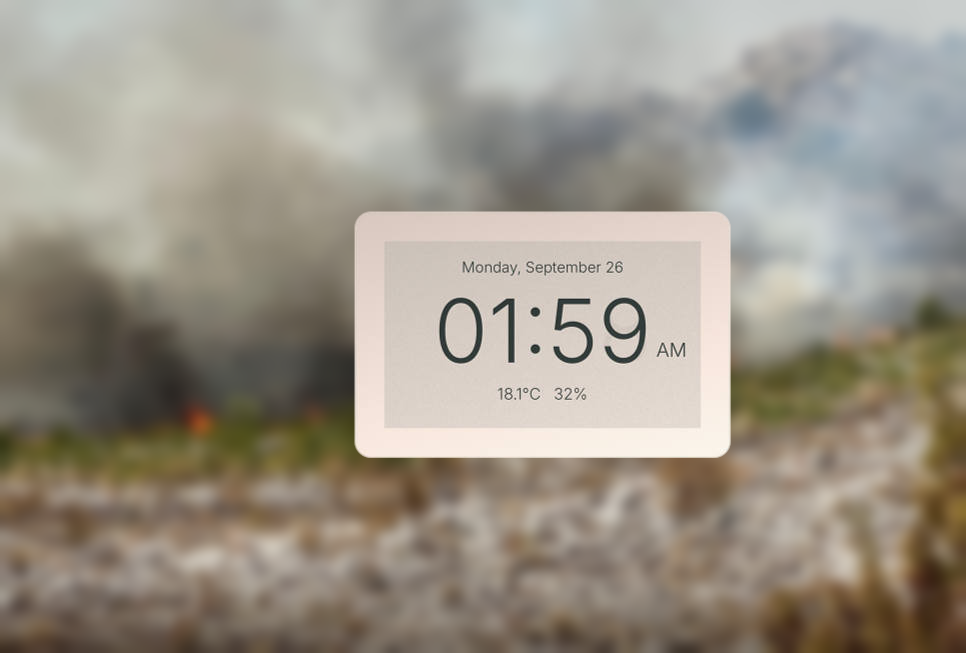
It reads 1h59
